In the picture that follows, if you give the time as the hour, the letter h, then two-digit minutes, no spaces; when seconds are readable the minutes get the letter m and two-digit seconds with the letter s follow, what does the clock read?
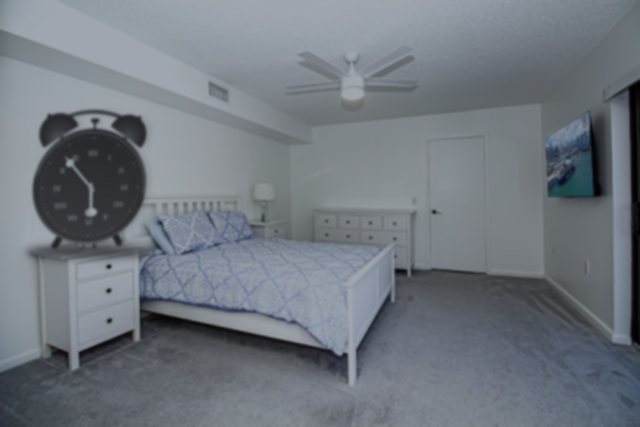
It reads 5h53
